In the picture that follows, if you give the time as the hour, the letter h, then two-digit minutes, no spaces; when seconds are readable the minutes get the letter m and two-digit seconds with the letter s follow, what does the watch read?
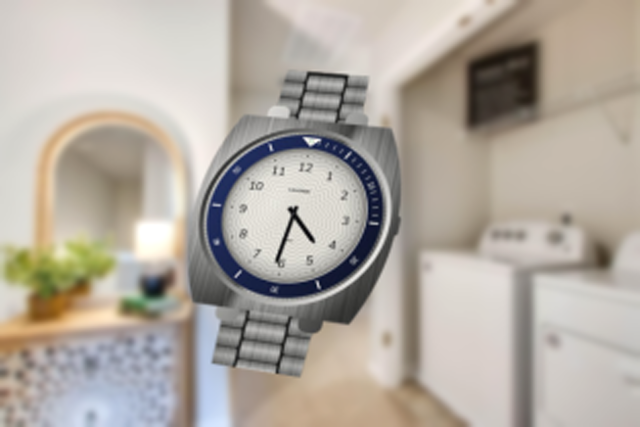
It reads 4h31
